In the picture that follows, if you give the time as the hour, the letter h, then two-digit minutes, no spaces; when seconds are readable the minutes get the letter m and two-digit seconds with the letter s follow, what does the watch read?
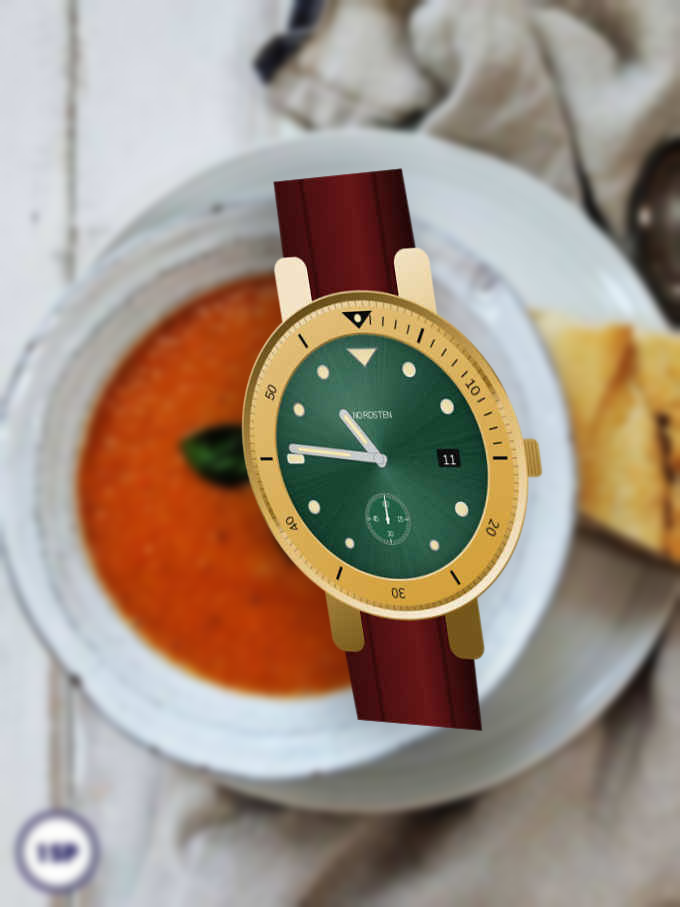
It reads 10h46
